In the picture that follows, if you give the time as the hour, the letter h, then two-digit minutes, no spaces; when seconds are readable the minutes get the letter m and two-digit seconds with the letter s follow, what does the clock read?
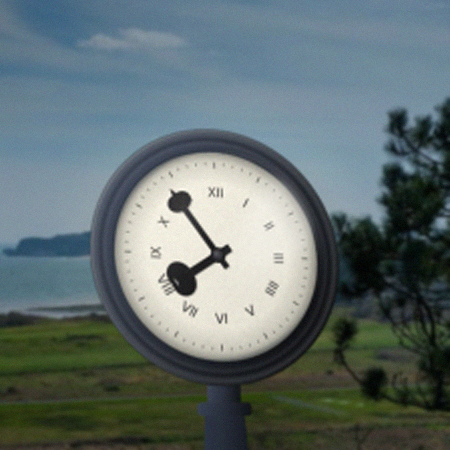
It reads 7h54
